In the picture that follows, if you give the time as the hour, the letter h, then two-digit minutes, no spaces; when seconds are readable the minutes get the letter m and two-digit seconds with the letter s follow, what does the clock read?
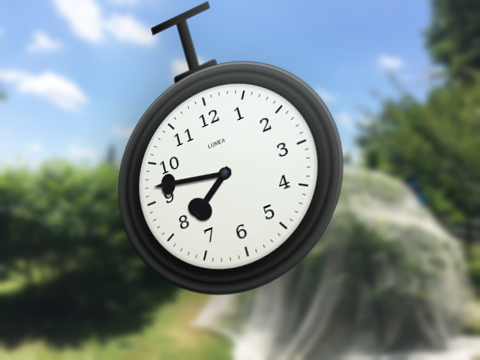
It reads 7h47
